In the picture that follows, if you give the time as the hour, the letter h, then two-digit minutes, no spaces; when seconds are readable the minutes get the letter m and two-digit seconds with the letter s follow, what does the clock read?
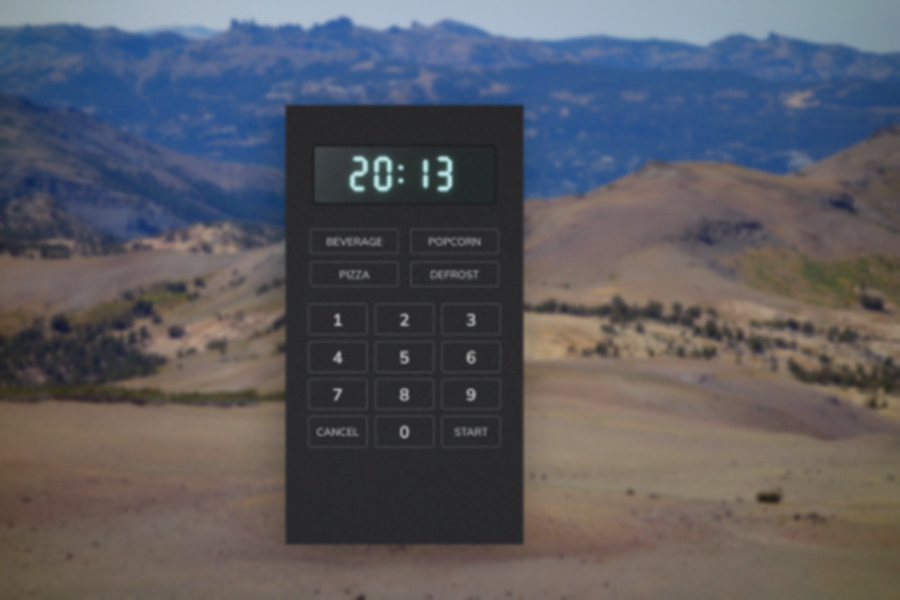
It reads 20h13
